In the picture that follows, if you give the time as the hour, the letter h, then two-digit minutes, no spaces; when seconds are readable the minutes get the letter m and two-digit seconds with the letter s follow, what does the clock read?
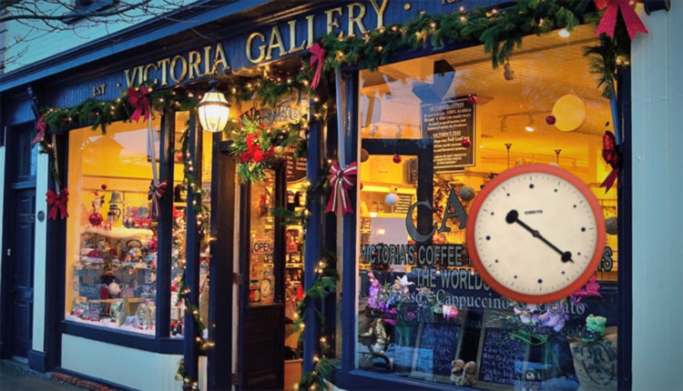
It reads 10h22
